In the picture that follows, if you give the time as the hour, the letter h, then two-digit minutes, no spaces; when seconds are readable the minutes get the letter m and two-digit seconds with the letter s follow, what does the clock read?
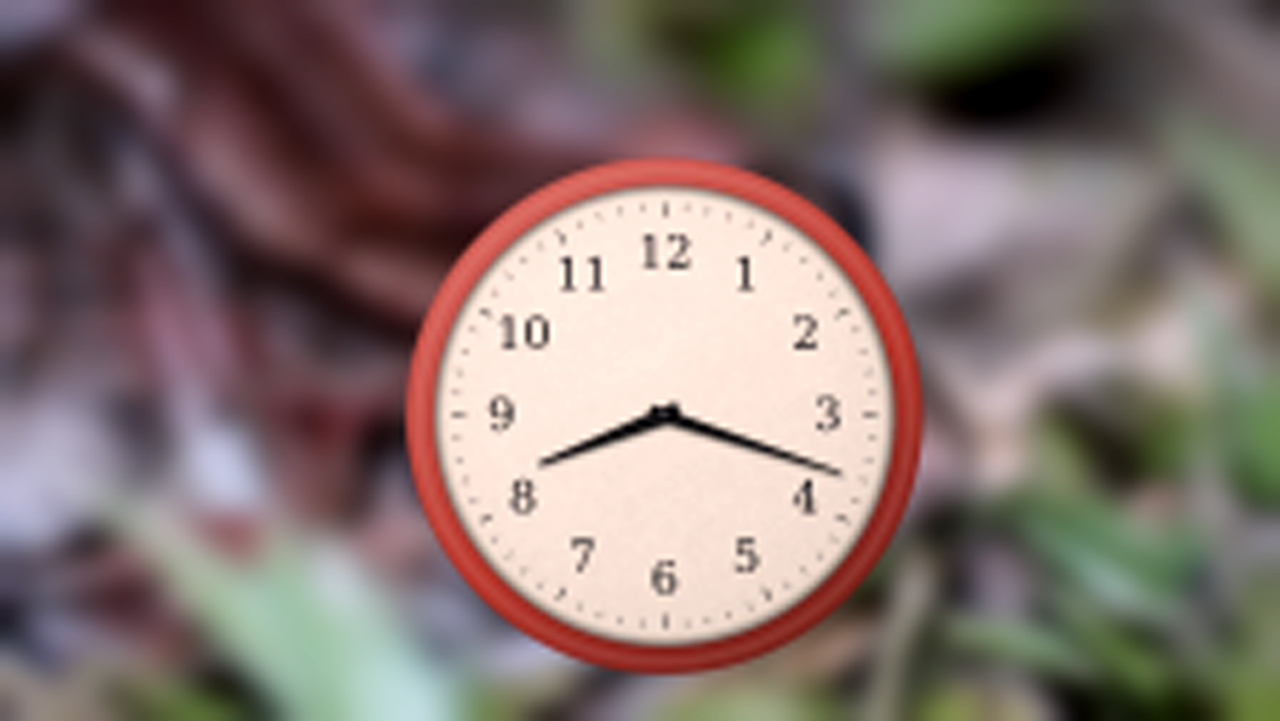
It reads 8h18
